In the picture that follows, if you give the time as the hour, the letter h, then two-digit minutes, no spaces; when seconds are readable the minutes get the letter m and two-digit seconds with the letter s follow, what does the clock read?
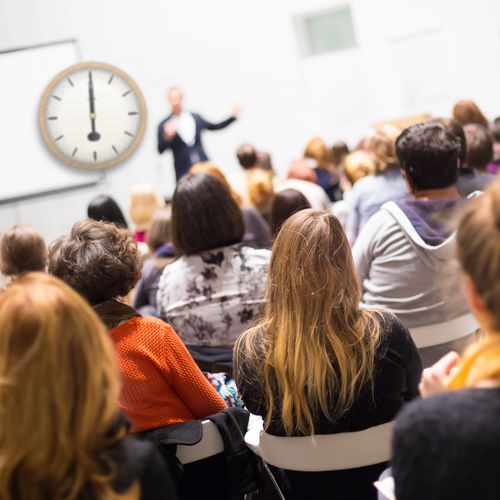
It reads 6h00
